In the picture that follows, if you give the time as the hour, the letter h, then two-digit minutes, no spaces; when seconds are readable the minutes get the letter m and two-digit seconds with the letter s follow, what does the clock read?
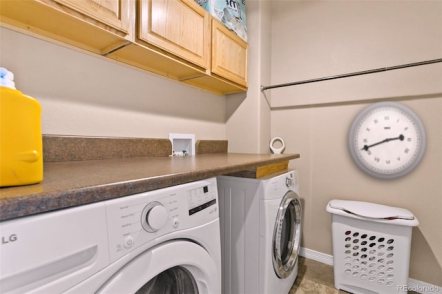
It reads 2h42
